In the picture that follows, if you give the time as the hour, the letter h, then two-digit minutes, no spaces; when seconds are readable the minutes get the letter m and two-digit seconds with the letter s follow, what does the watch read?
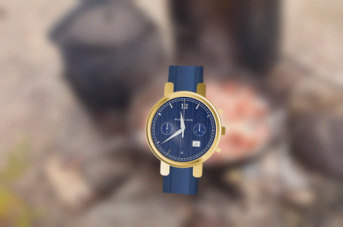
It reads 11h39
